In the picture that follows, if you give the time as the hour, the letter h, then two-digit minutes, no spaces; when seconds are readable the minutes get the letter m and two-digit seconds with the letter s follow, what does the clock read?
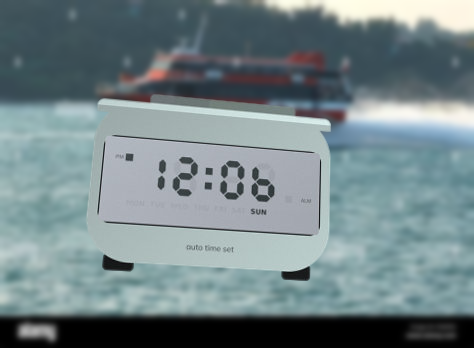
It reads 12h06
